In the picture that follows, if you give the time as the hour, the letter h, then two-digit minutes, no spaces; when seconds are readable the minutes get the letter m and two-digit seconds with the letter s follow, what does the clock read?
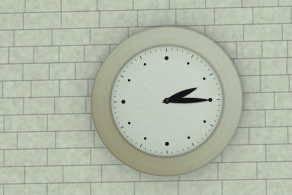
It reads 2h15
